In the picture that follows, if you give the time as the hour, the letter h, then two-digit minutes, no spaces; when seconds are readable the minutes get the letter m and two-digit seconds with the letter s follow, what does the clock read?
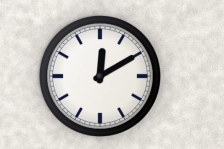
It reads 12h10
